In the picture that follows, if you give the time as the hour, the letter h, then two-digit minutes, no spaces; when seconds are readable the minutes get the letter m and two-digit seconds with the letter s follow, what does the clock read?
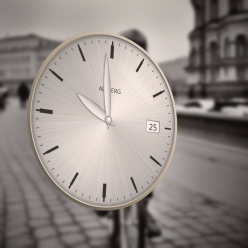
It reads 9h59
